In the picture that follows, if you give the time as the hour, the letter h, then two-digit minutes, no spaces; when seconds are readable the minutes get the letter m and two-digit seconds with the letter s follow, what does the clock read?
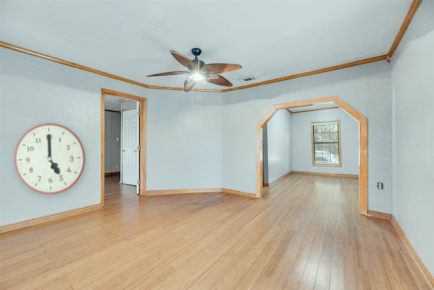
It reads 5h00
